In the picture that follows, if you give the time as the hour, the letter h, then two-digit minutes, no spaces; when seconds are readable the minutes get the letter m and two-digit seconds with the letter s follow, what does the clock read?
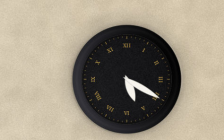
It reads 5h20
